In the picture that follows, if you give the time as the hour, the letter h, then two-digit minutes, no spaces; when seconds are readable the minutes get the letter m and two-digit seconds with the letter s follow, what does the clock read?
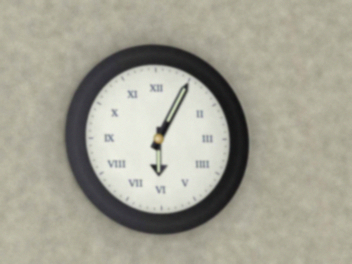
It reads 6h05
